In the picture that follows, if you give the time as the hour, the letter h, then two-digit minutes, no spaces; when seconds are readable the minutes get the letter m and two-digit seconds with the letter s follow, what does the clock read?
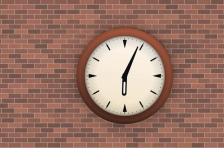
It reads 6h04
